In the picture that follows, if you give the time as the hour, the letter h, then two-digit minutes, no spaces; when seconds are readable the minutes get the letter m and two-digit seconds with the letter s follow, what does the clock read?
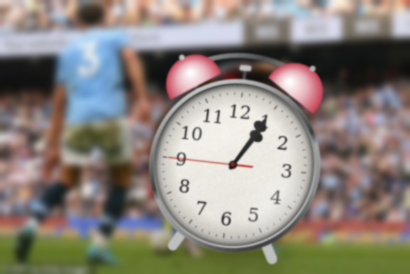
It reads 1h04m45s
